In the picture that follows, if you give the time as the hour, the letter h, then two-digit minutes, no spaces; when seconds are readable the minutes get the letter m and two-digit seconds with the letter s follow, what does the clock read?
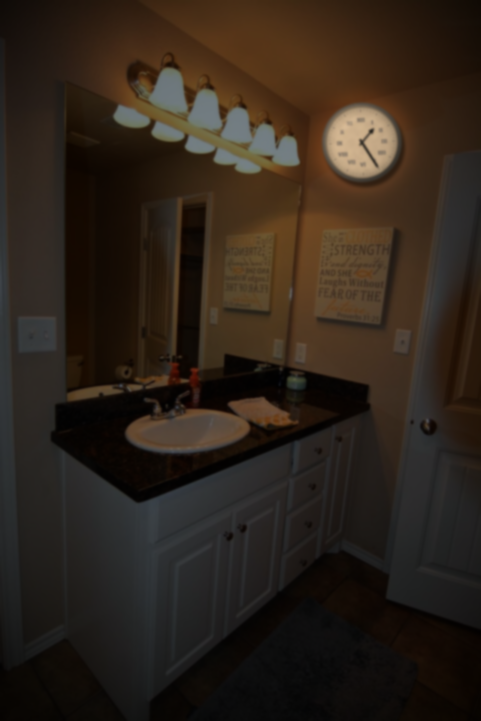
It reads 1h25
